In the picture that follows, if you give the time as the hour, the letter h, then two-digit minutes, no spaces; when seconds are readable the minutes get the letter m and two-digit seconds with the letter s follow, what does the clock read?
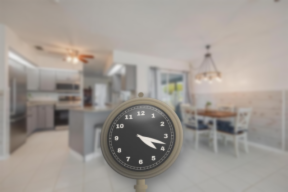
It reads 4h18
